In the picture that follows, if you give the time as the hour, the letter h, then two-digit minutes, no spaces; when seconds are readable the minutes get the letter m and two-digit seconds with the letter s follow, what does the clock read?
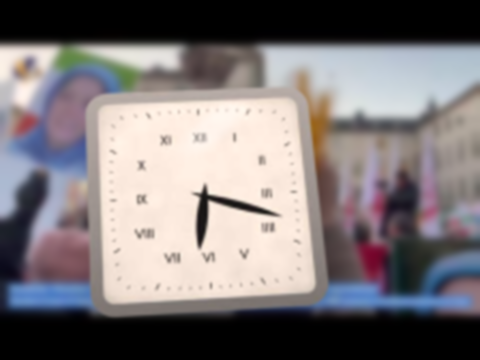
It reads 6h18
